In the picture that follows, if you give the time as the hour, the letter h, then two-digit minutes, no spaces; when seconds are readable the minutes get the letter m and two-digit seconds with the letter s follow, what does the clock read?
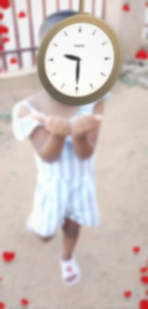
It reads 9h30
